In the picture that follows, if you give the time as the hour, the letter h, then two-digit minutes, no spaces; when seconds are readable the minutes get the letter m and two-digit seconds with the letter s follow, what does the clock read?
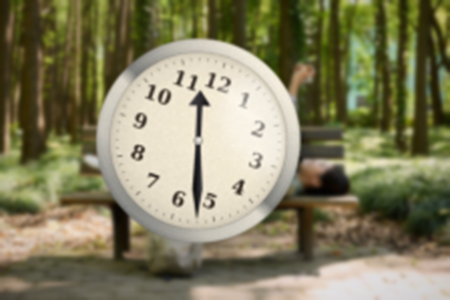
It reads 11h27
